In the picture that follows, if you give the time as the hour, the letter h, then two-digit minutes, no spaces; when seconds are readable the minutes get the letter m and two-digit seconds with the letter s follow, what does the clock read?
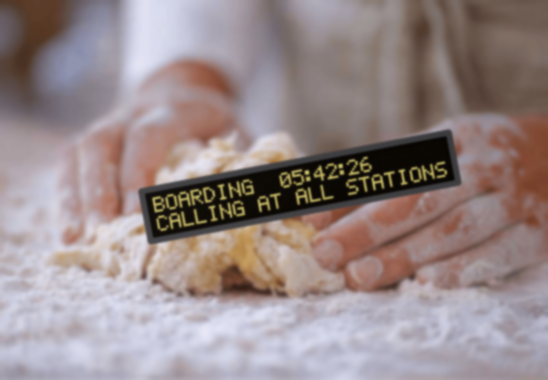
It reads 5h42m26s
